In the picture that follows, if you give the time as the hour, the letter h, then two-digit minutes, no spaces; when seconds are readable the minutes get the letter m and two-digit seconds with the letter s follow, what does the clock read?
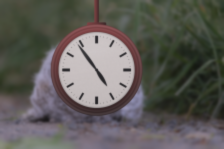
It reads 4h54
